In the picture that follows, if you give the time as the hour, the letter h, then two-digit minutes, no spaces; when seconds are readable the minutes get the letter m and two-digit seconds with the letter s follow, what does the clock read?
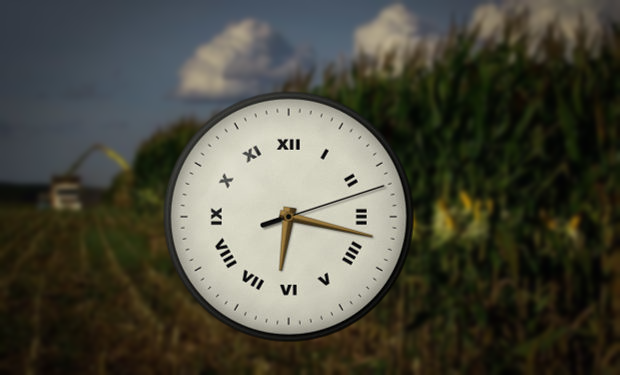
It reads 6h17m12s
